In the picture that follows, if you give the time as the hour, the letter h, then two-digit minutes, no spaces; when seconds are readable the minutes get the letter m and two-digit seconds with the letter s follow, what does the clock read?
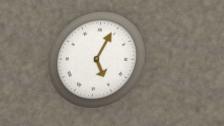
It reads 5h04
